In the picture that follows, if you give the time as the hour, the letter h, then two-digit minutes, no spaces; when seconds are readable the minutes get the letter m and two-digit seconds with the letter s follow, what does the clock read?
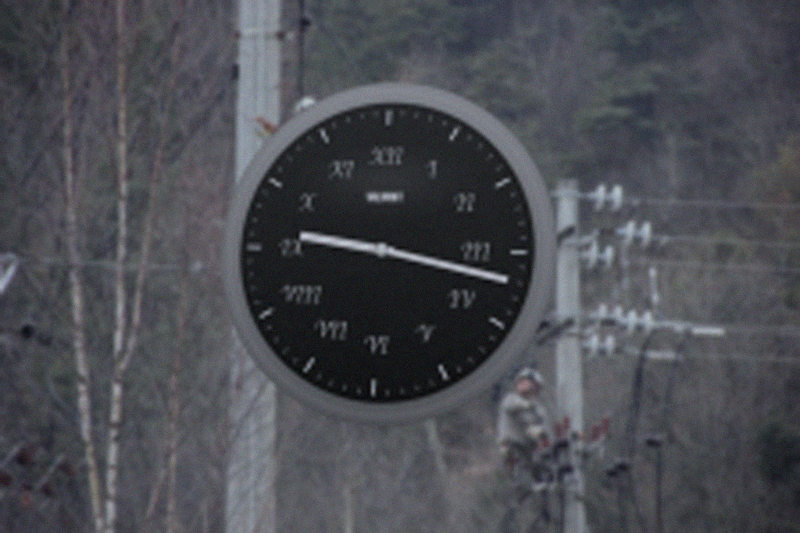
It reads 9h17
